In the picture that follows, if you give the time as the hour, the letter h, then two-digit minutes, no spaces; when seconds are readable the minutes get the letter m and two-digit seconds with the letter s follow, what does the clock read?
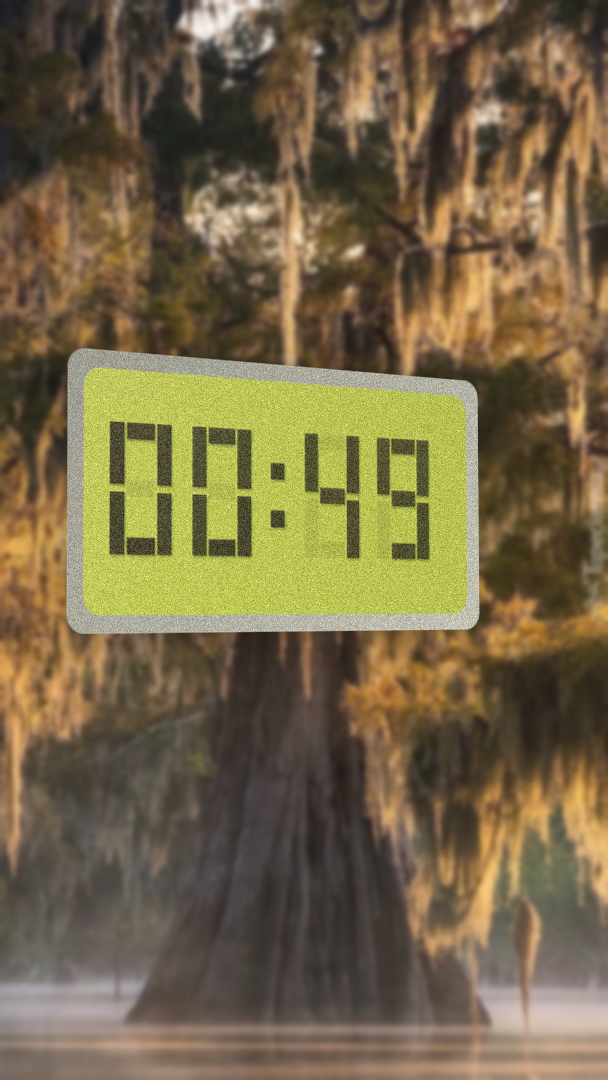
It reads 0h49
